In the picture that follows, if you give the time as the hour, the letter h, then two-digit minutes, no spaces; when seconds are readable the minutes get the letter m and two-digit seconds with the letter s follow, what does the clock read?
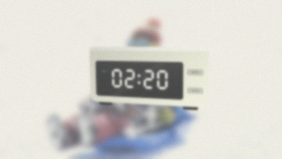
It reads 2h20
